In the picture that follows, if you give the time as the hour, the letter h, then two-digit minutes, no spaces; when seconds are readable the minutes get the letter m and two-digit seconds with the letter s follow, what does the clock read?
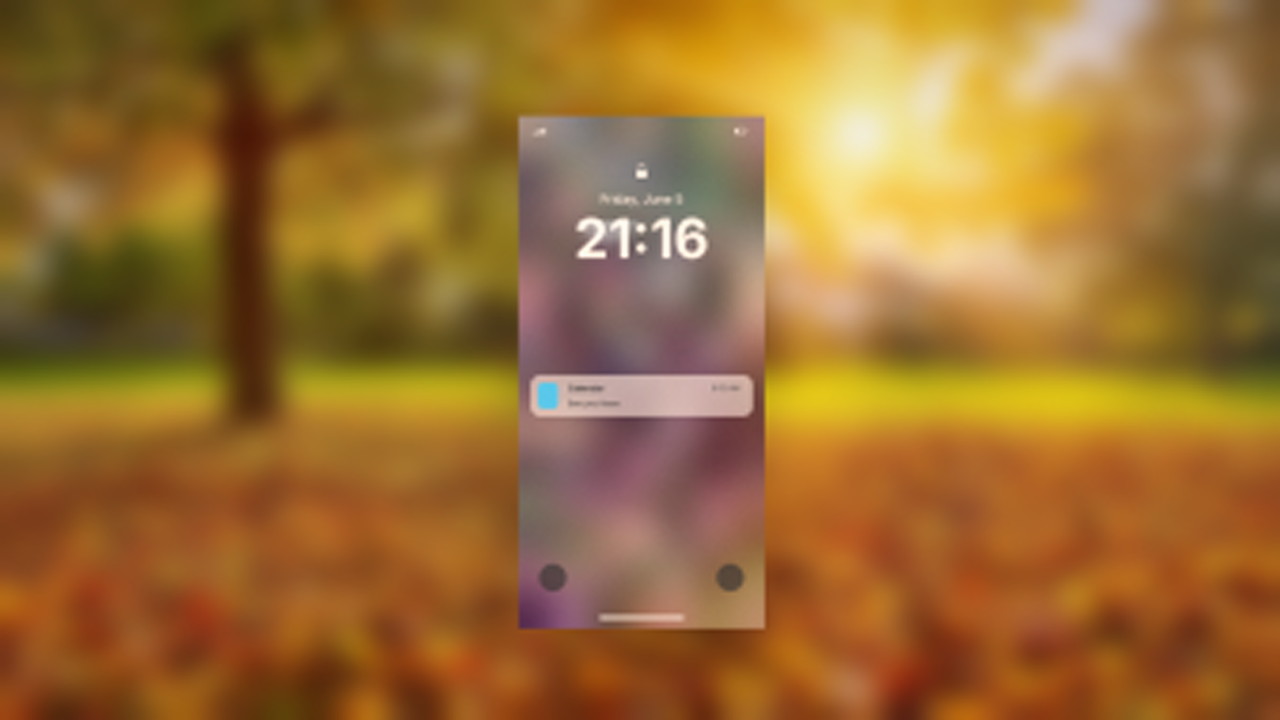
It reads 21h16
